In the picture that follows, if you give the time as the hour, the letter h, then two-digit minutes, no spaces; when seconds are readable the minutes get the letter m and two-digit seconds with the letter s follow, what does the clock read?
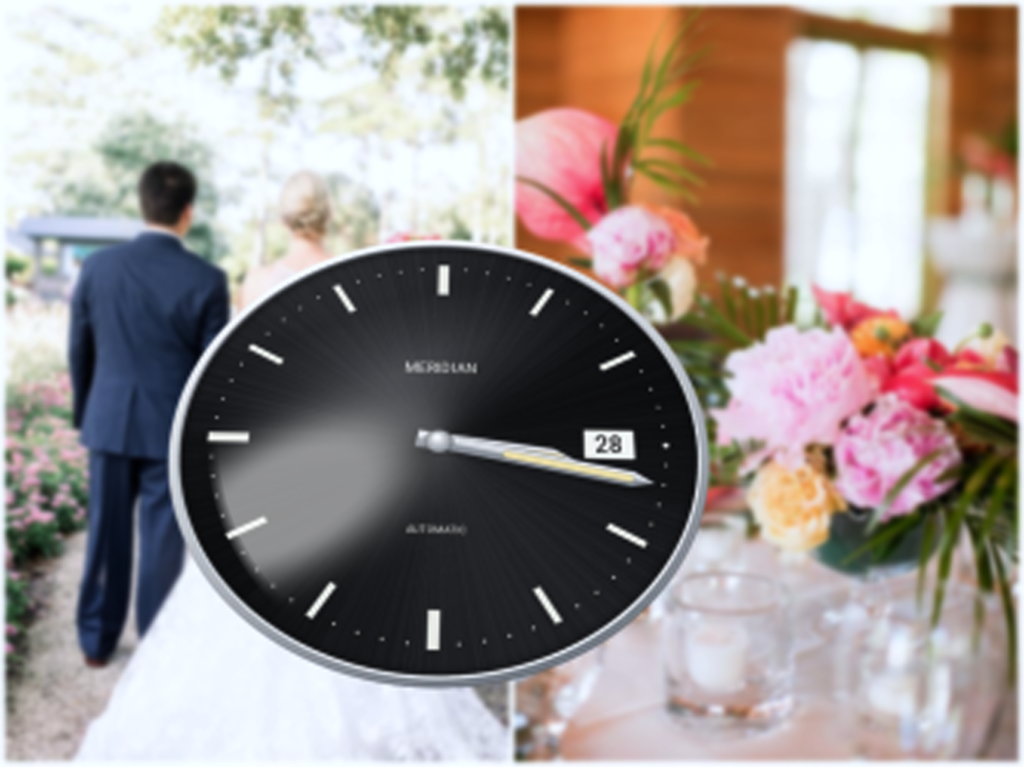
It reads 3h17
